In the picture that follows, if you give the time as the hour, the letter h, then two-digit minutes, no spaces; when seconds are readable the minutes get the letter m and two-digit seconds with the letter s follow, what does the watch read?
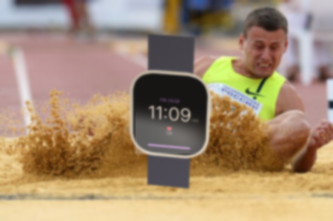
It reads 11h09
